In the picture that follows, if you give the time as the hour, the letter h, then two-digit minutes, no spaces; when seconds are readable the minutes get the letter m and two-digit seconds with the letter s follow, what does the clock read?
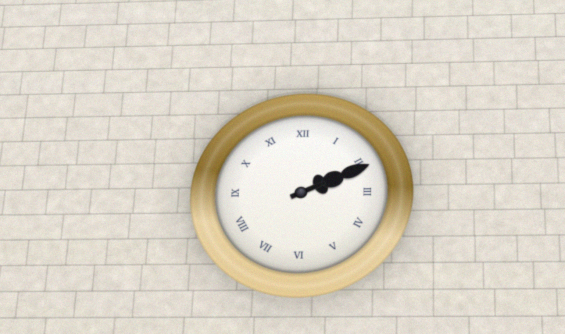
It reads 2h11
